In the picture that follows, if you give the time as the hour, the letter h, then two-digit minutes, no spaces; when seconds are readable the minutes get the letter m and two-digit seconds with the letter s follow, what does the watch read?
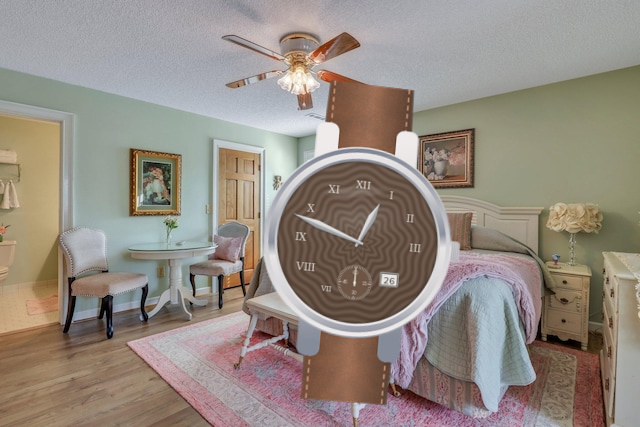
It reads 12h48
